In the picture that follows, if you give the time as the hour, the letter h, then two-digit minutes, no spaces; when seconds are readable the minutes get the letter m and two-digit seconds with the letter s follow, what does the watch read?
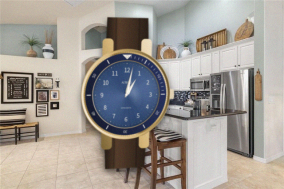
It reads 1h02
